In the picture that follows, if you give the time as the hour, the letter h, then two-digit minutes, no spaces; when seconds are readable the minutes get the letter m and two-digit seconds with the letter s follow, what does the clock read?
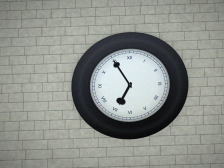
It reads 6h55
